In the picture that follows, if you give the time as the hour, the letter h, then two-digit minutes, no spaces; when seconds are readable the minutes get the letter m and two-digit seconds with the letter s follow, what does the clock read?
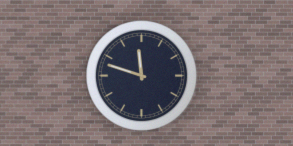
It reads 11h48
